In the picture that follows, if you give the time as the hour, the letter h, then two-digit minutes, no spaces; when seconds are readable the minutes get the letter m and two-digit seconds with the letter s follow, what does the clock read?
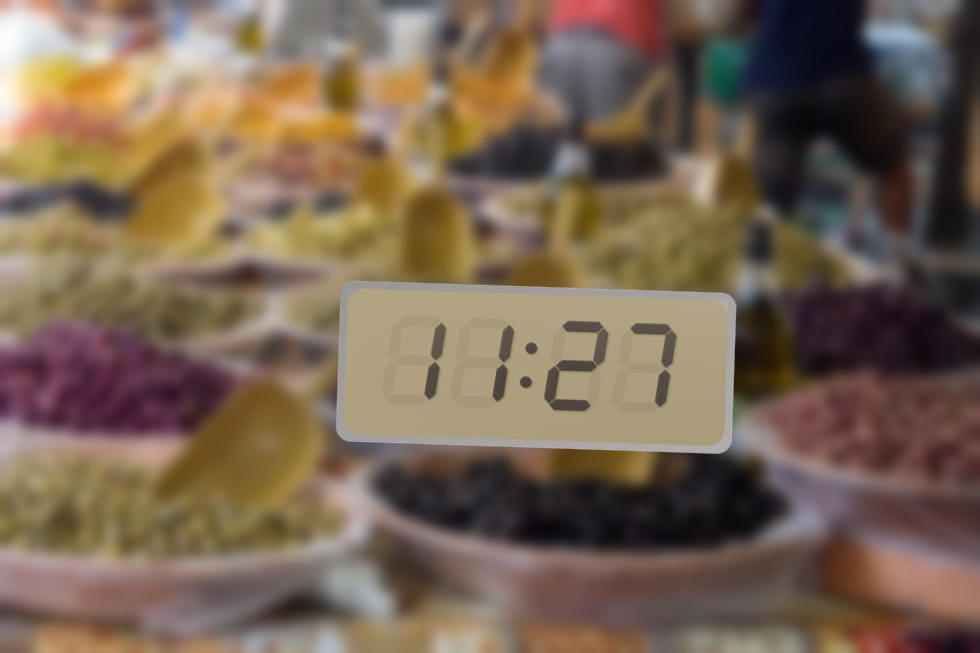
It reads 11h27
